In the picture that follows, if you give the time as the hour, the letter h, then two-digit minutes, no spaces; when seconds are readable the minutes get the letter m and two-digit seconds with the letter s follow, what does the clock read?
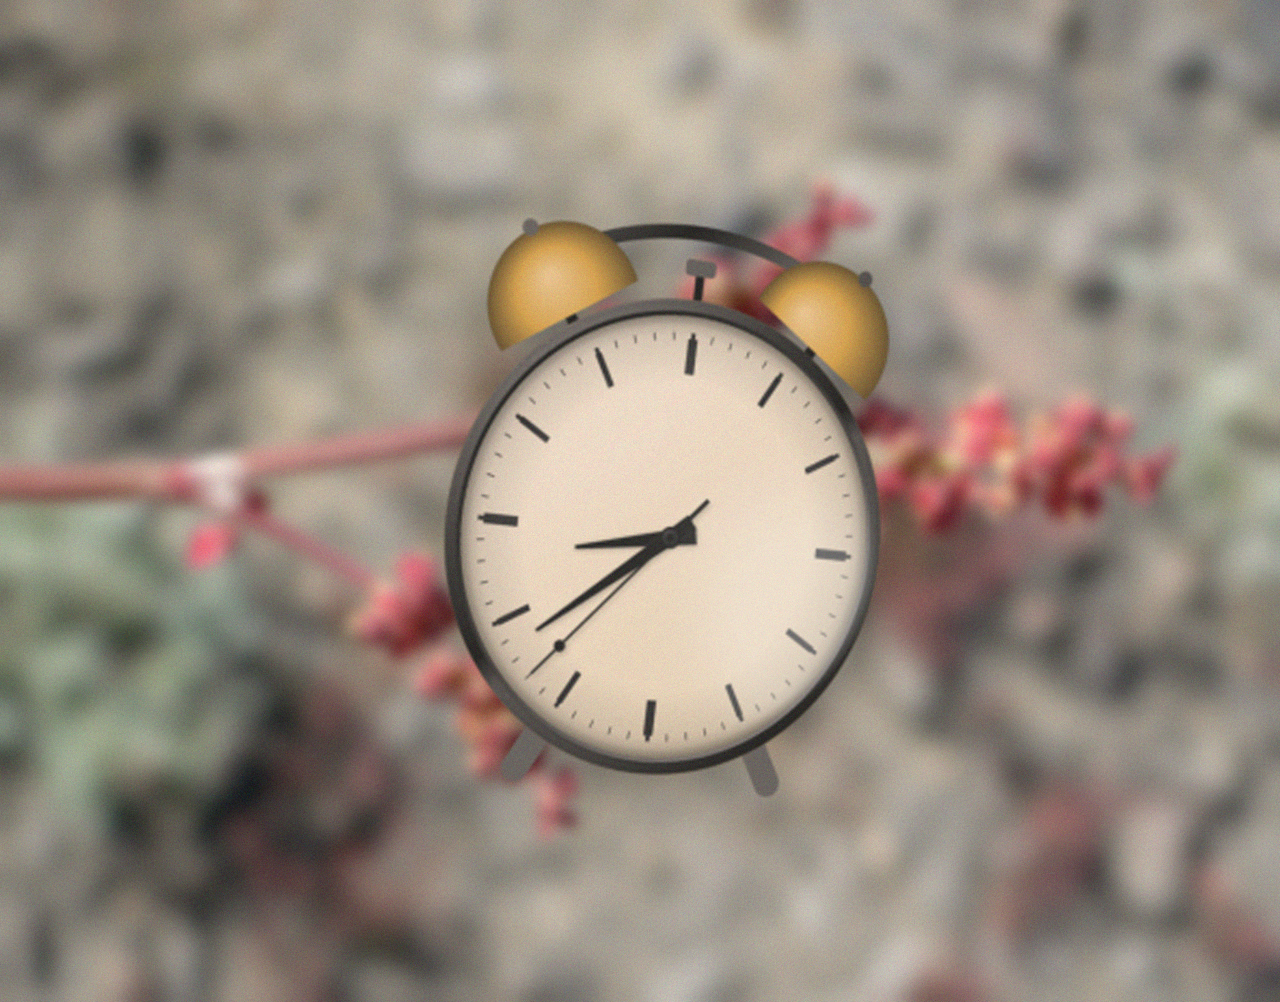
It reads 8h38m37s
